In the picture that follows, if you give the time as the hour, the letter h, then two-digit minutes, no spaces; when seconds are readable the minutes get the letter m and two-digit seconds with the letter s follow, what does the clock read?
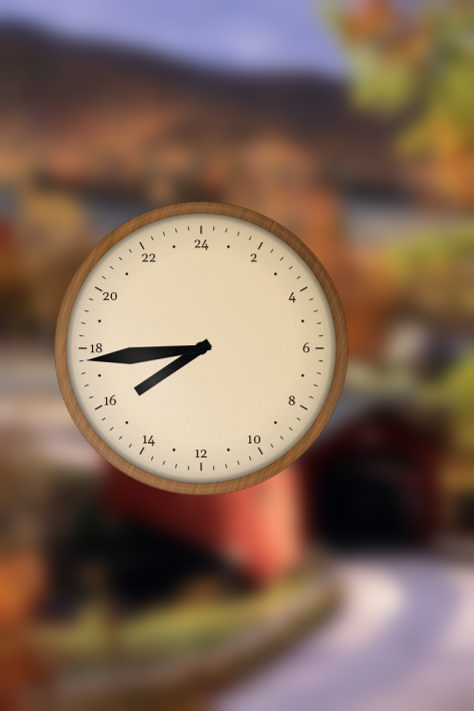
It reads 15h44
